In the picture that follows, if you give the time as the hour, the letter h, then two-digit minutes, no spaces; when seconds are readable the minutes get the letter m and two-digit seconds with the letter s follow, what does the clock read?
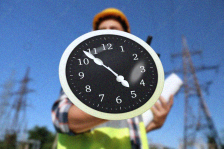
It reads 4h53
